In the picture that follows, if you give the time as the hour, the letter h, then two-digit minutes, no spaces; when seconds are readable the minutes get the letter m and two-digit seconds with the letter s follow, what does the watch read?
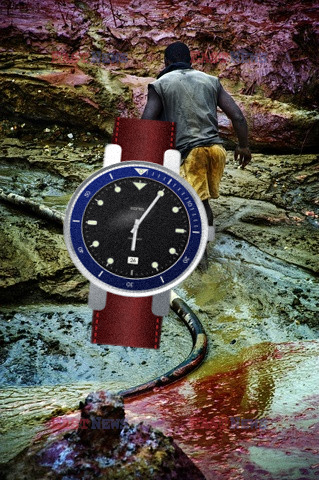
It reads 6h05
